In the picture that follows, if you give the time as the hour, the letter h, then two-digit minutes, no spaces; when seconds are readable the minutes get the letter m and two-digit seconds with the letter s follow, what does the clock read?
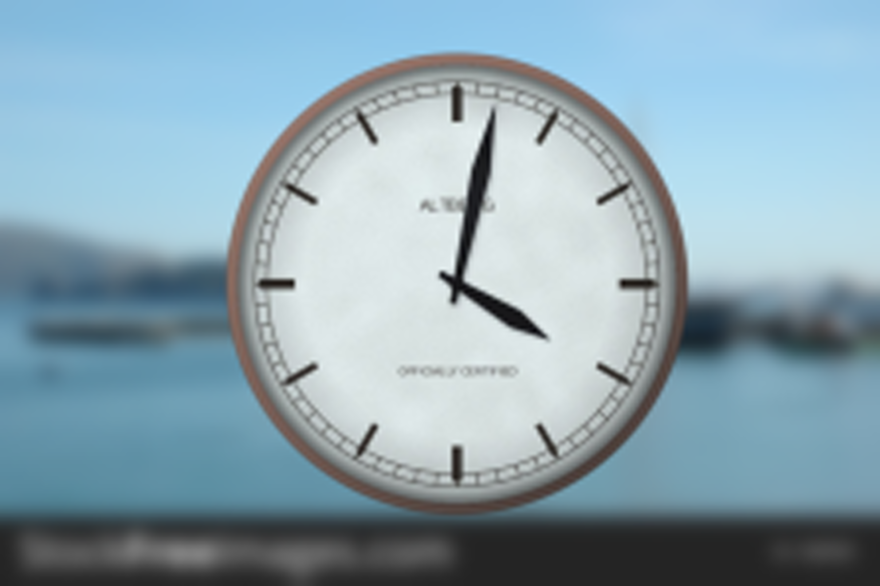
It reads 4h02
